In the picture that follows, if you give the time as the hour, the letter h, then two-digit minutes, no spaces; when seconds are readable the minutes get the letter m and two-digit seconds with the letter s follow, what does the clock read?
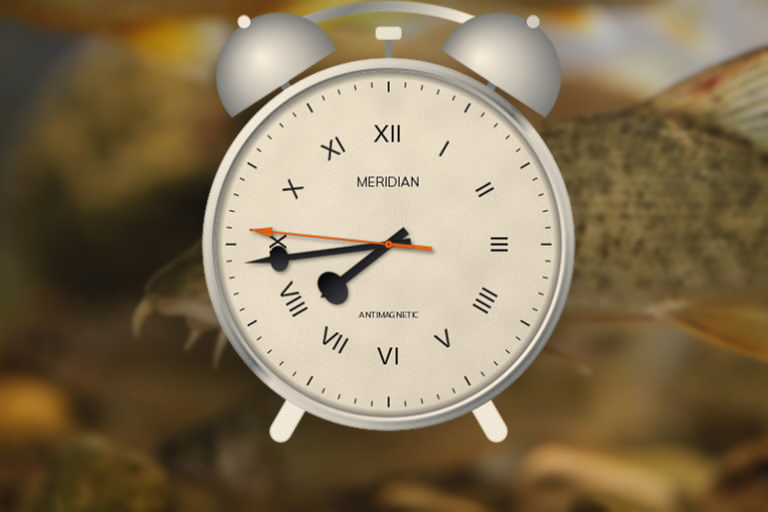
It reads 7h43m46s
